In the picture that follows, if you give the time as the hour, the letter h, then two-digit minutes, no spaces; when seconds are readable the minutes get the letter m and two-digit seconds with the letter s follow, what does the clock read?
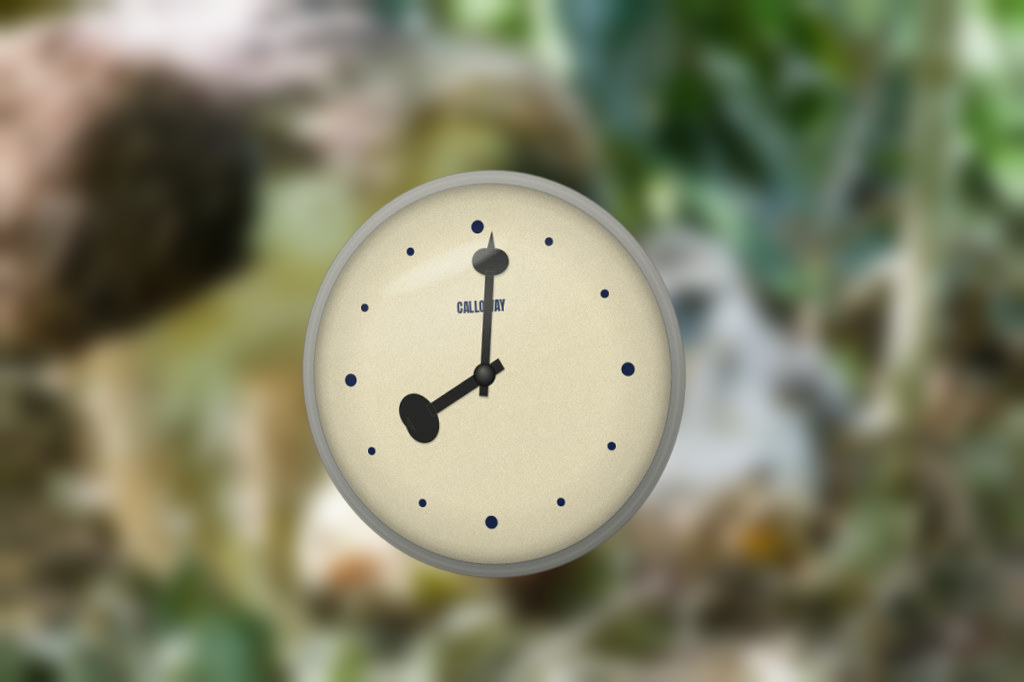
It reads 8h01
